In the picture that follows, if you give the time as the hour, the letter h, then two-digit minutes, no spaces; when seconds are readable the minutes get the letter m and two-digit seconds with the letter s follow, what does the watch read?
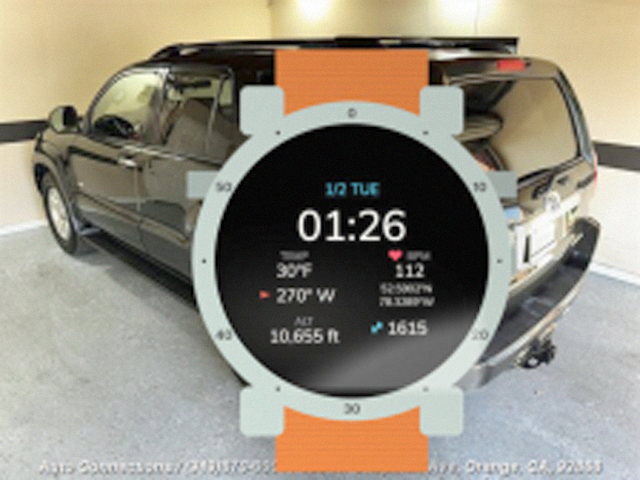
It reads 1h26
